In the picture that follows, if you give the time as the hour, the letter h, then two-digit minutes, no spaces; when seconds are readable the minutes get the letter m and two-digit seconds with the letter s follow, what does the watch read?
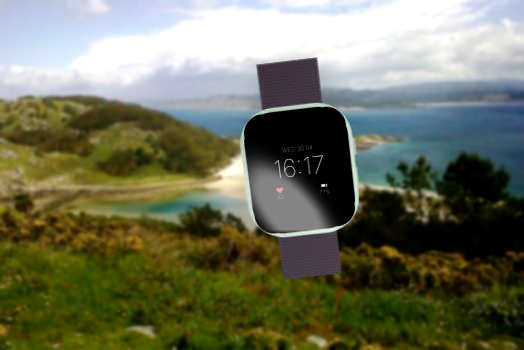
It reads 16h17
